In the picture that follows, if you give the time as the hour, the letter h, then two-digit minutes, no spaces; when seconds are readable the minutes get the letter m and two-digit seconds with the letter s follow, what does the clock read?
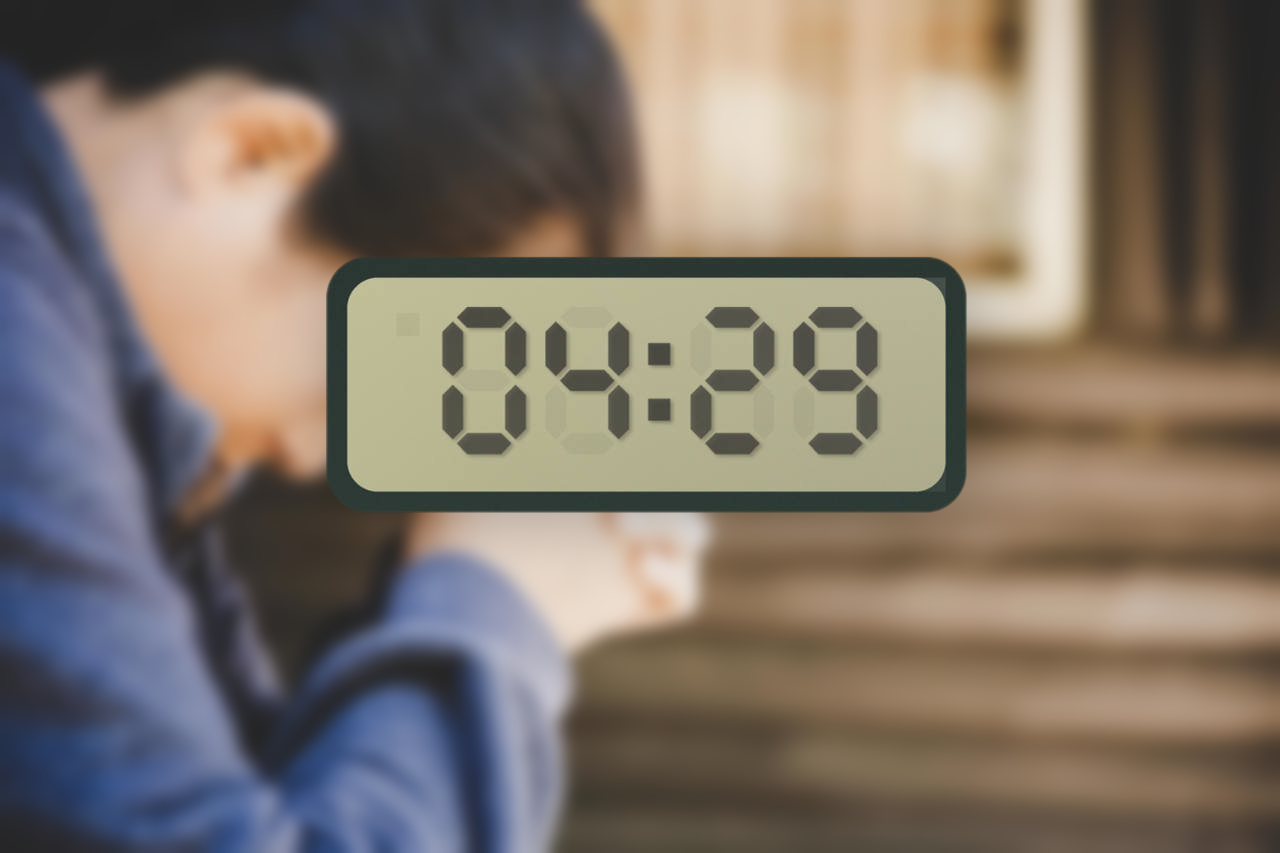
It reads 4h29
